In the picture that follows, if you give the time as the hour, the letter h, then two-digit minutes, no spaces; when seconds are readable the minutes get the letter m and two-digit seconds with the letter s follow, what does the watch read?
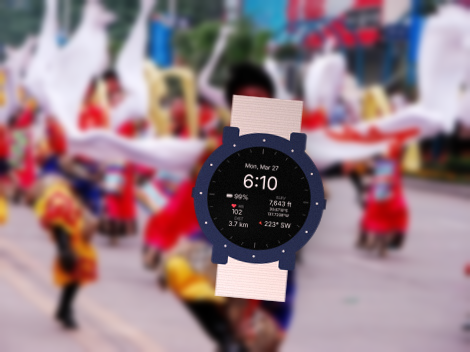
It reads 6h10
